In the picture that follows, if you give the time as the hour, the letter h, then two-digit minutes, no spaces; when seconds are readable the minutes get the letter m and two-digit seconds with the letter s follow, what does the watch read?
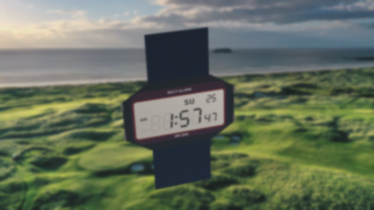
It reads 1h57
